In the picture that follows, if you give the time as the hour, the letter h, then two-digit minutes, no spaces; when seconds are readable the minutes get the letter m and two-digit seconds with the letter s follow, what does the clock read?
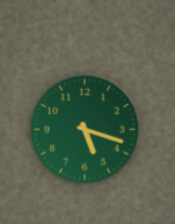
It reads 5h18
